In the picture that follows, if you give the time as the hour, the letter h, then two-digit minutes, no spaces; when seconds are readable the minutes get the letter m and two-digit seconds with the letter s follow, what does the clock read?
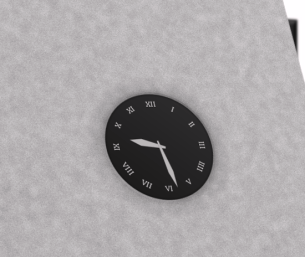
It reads 9h28
